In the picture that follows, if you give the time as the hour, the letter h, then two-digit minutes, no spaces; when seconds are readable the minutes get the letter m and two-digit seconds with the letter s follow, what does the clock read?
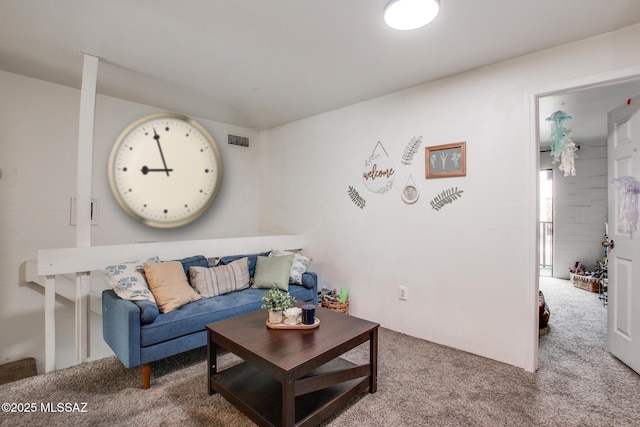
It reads 8h57
